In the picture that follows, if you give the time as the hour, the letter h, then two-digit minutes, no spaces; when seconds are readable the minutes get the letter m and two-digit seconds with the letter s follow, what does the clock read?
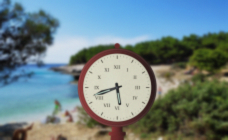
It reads 5h42
